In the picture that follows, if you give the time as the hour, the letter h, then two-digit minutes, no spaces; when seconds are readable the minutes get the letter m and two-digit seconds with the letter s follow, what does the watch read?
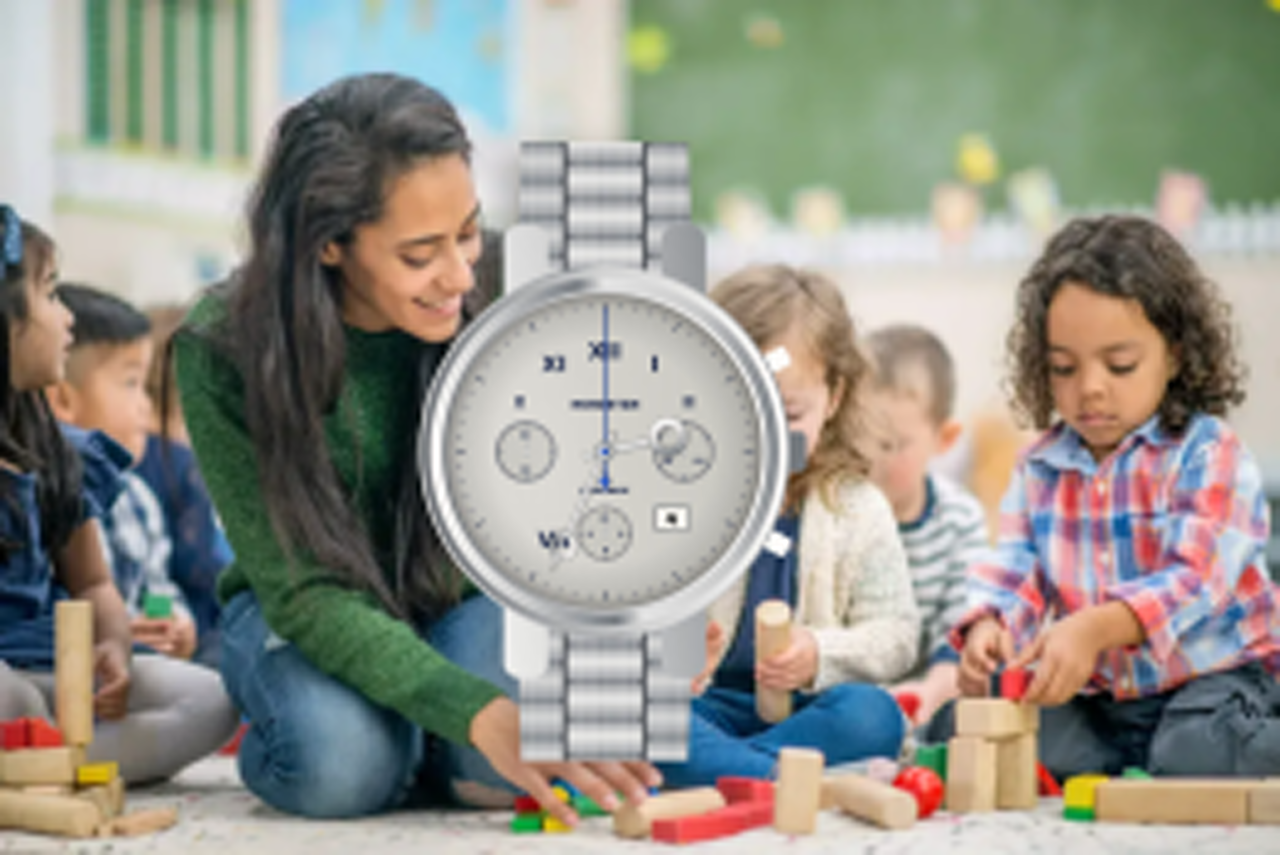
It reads 2h34
